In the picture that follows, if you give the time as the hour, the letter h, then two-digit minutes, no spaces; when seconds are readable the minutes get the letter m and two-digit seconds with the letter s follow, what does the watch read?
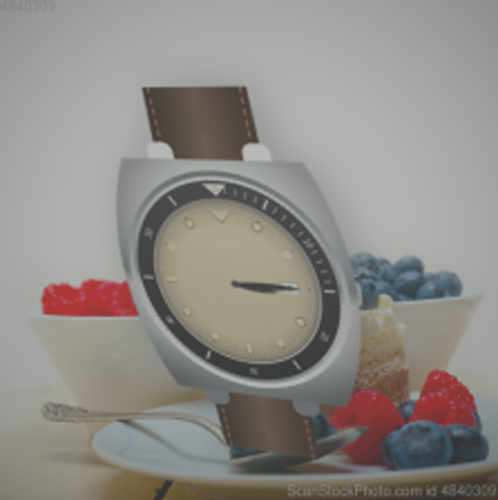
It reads 3h15
